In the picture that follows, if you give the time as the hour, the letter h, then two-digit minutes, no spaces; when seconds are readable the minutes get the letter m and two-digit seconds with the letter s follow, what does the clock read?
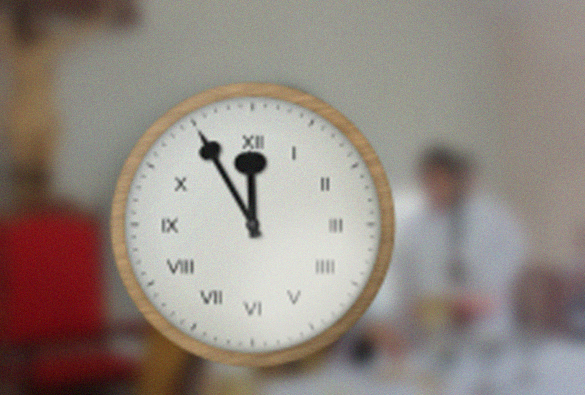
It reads 11h55
